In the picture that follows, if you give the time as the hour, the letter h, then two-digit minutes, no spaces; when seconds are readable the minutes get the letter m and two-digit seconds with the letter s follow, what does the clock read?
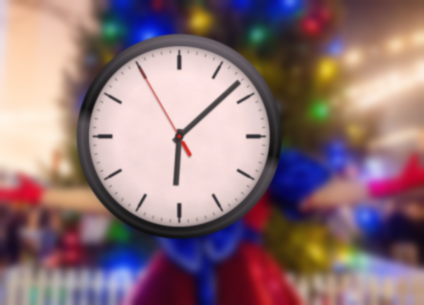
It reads 6h07m55s
